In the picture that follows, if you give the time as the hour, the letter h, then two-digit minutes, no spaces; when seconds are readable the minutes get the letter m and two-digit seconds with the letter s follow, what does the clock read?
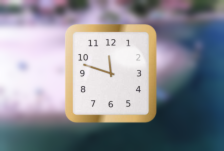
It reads 11h48
